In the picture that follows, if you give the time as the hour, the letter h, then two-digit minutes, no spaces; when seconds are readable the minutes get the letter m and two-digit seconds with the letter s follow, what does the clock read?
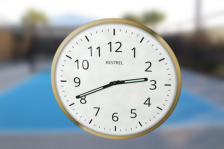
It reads 2h41
